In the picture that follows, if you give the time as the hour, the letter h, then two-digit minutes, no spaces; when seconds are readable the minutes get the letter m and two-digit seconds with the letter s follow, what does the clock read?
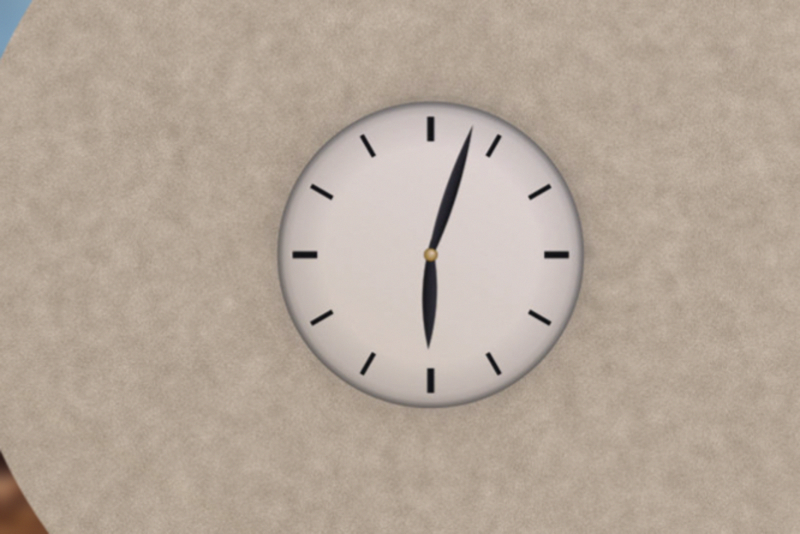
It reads 6h03
